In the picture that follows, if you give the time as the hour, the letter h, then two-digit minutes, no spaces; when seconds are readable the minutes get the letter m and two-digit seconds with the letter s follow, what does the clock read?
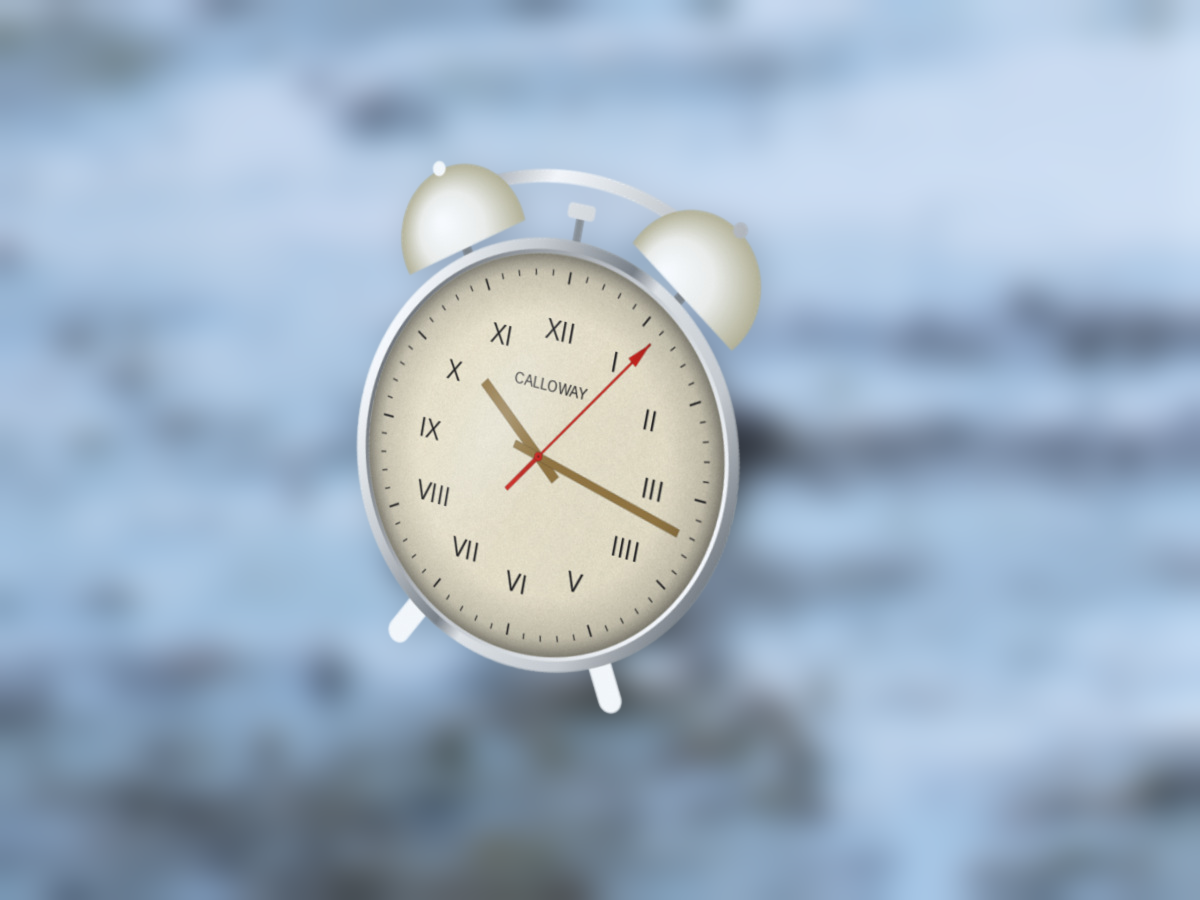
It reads 10h17m06s
